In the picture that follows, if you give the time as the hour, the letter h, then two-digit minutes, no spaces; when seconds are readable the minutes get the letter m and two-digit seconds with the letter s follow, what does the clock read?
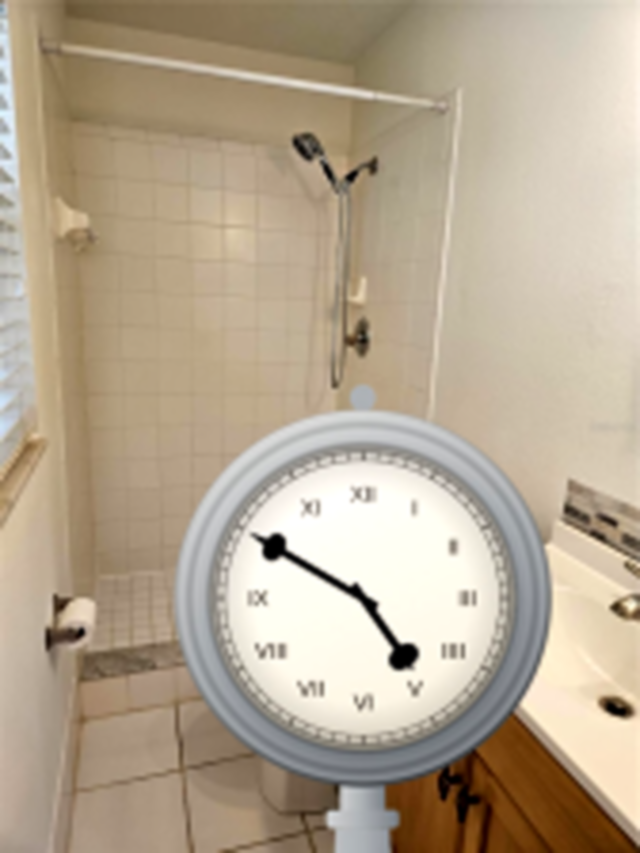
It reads 4h50
